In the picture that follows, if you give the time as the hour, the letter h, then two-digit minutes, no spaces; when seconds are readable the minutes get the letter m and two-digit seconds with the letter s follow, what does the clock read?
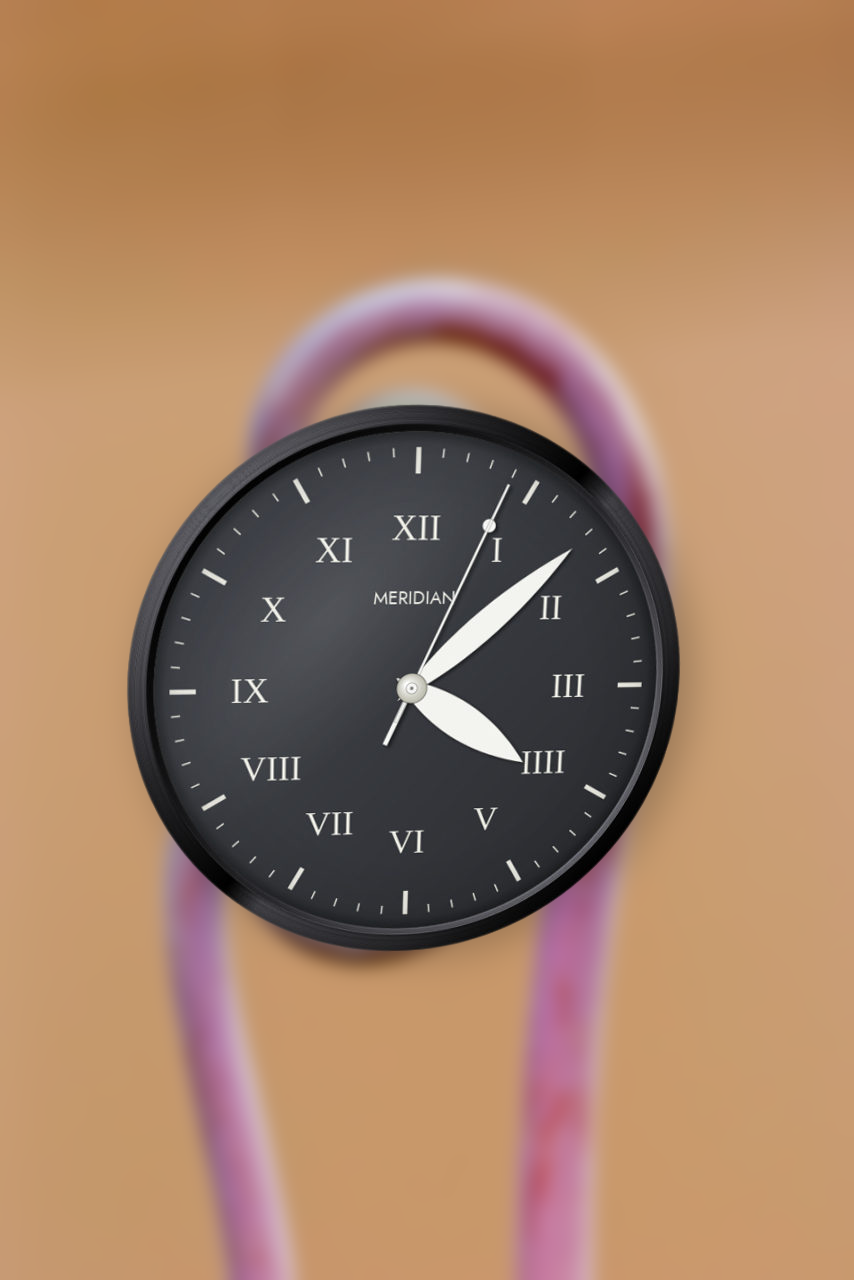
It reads 4h08m04s
